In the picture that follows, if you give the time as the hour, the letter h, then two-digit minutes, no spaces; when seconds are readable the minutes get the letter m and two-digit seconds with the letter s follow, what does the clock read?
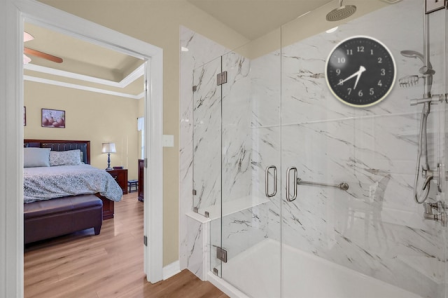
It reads 6h40
